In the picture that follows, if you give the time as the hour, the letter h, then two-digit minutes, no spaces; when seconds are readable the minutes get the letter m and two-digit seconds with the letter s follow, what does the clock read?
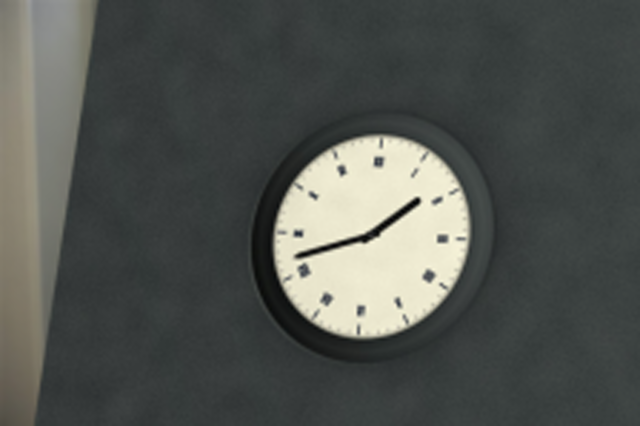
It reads 1h42
